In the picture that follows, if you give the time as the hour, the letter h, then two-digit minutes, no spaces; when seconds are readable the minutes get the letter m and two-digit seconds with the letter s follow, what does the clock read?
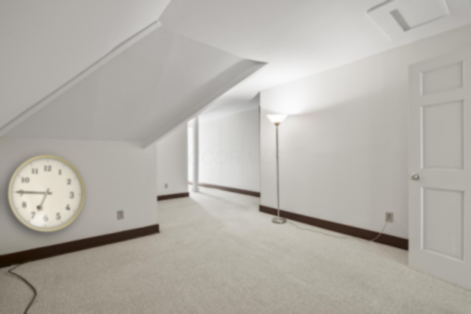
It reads 6h45
